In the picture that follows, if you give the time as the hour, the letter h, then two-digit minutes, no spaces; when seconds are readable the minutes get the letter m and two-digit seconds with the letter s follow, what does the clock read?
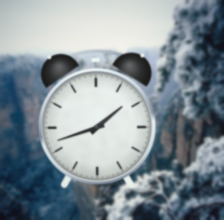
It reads 1h42
